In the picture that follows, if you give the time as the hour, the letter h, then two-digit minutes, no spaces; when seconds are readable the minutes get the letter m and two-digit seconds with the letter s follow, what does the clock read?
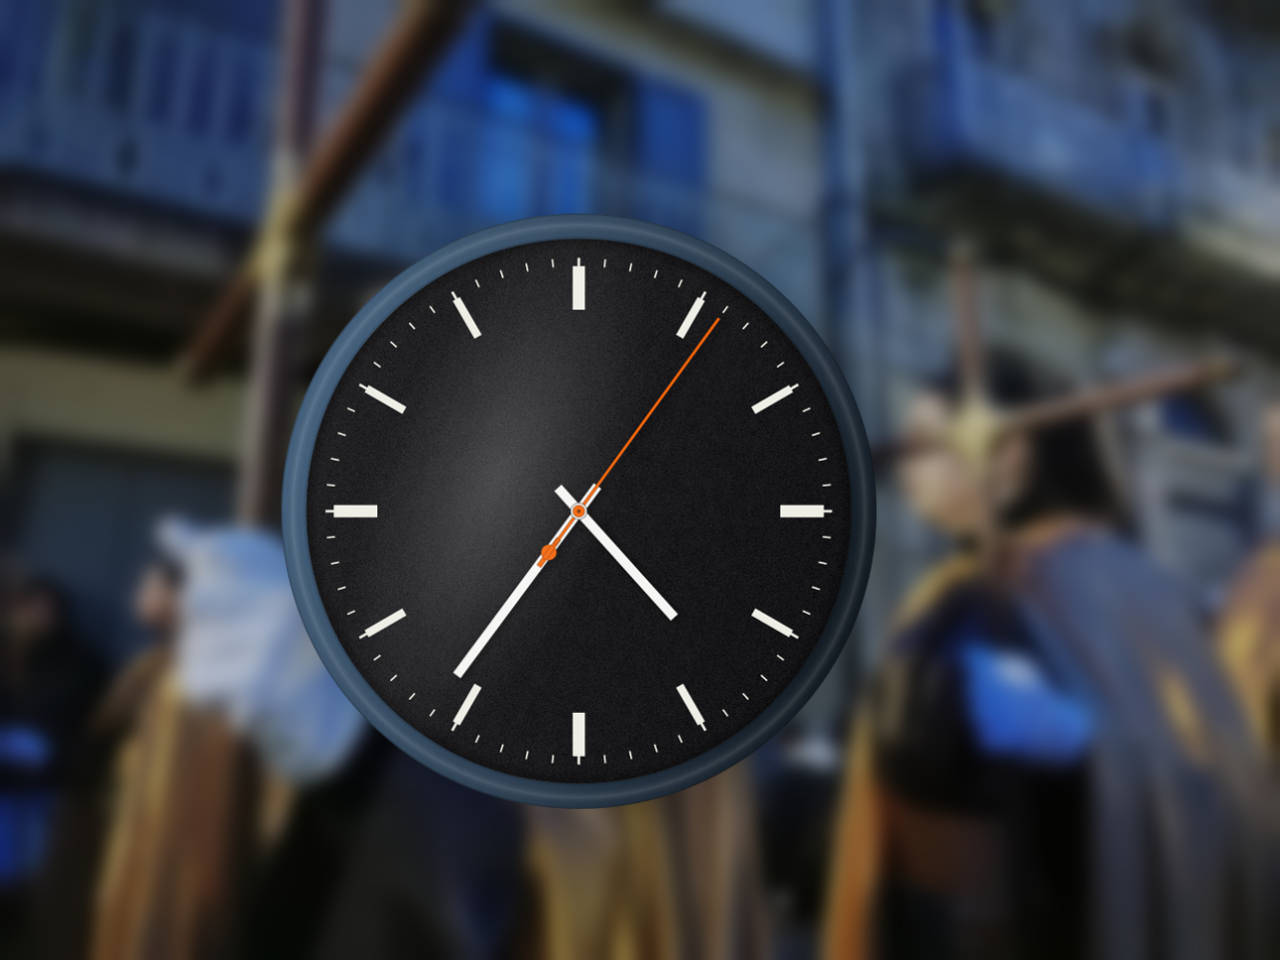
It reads 4h36m06s
